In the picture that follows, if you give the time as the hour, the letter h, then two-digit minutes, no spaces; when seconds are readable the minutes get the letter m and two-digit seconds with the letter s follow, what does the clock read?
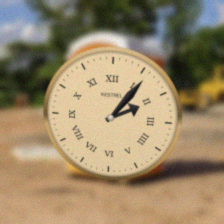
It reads 2h06
